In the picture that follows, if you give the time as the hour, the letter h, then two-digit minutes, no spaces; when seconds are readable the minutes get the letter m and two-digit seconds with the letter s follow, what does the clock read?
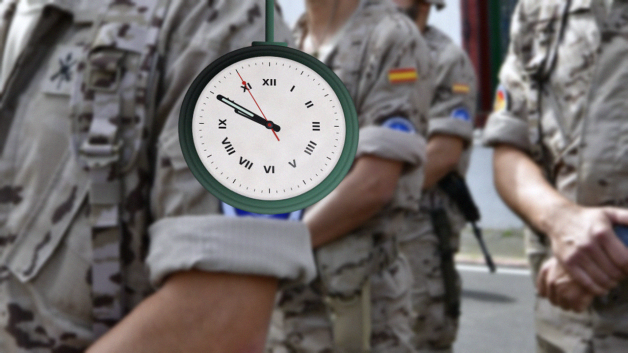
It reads 9h49m55s
